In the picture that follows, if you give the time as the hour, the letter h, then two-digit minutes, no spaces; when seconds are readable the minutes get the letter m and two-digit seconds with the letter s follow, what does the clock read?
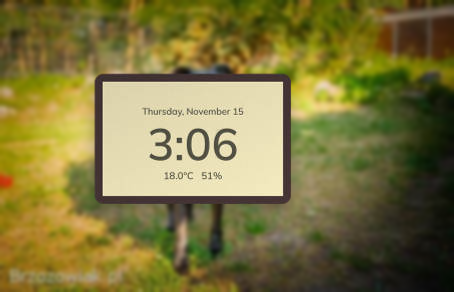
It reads 3h06
